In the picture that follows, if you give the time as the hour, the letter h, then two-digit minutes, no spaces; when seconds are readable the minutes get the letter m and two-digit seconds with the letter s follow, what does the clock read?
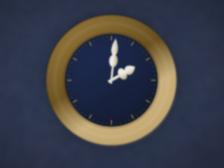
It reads 2h01
